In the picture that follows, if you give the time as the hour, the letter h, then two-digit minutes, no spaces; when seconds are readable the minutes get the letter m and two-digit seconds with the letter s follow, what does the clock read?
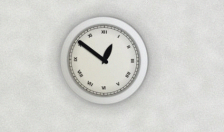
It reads 12h51
